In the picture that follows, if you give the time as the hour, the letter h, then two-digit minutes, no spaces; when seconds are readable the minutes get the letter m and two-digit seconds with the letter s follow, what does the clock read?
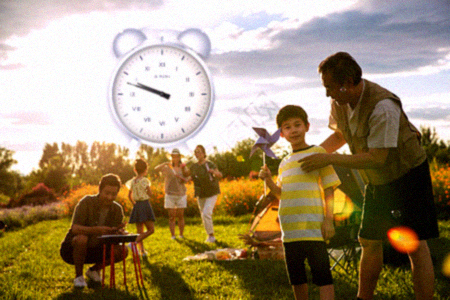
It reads 9h48
